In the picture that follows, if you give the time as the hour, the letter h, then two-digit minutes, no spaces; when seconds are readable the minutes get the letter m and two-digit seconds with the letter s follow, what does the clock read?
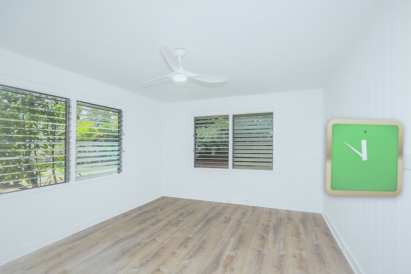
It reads 11h51
